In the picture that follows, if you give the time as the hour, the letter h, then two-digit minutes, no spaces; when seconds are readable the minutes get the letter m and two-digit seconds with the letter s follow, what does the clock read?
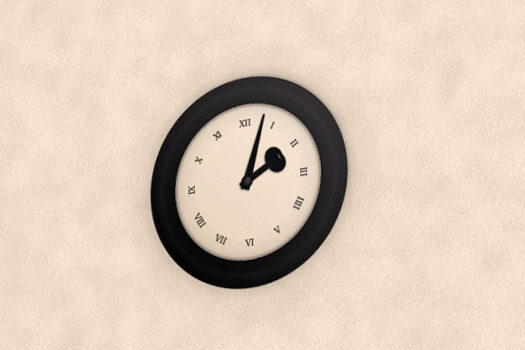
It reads 2h03
